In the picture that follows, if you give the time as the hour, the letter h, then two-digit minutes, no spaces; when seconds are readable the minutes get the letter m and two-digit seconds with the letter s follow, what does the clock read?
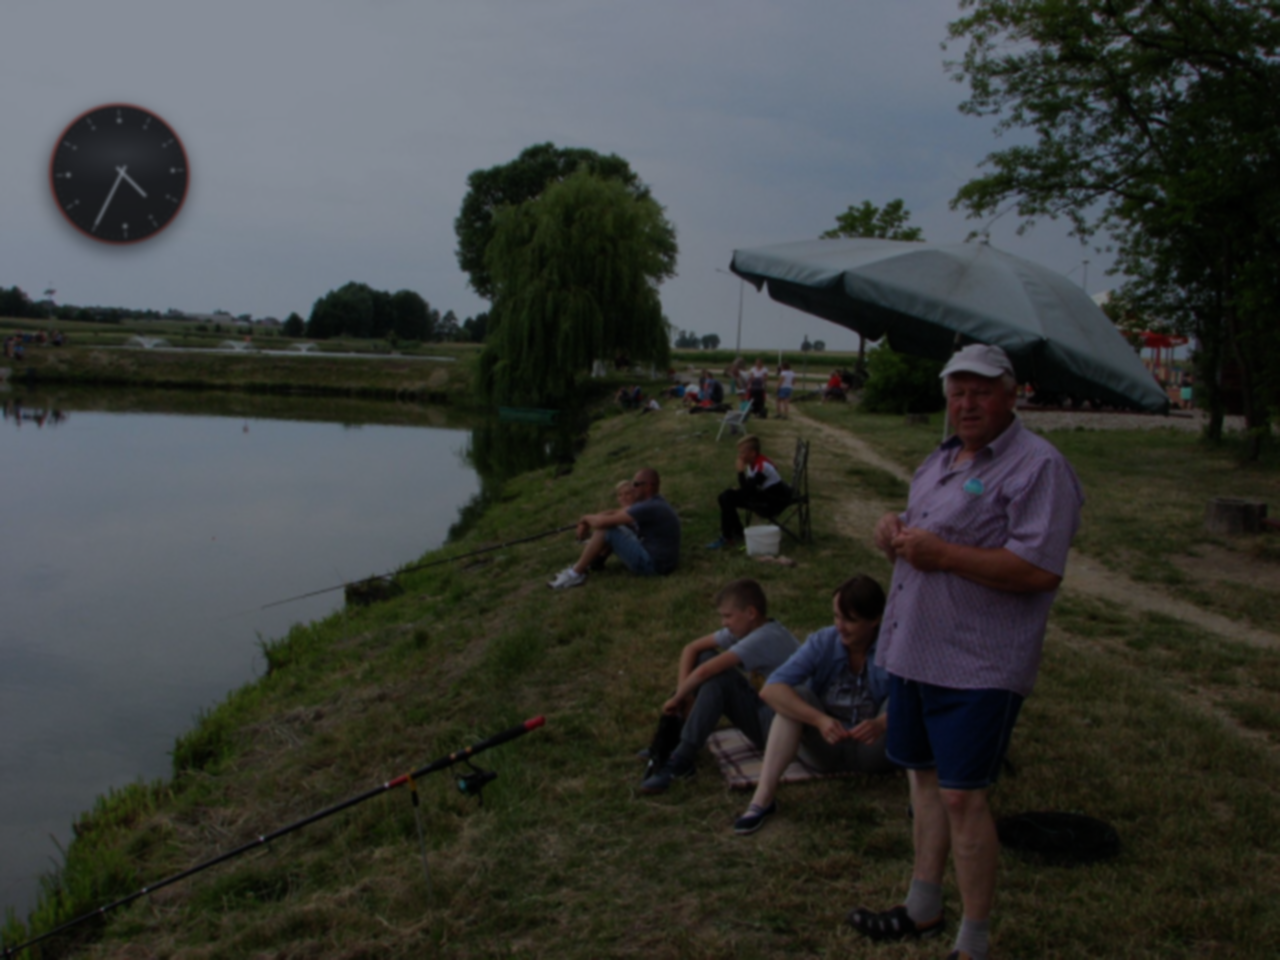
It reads 4h35
